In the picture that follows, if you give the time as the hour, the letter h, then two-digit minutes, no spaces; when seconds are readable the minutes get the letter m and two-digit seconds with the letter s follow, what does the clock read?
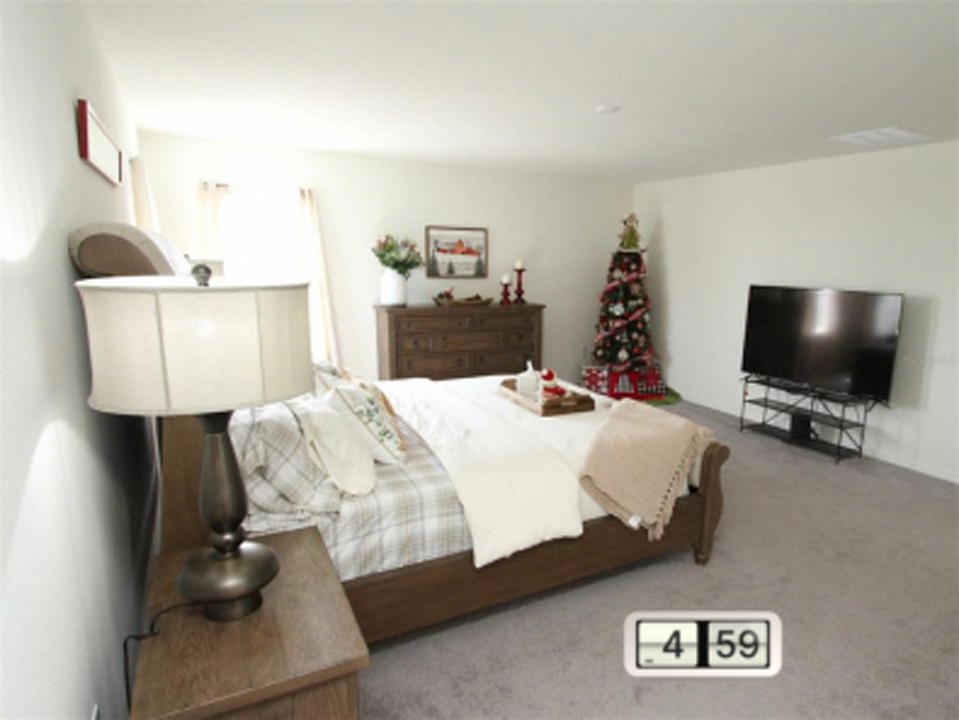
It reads 4h59
